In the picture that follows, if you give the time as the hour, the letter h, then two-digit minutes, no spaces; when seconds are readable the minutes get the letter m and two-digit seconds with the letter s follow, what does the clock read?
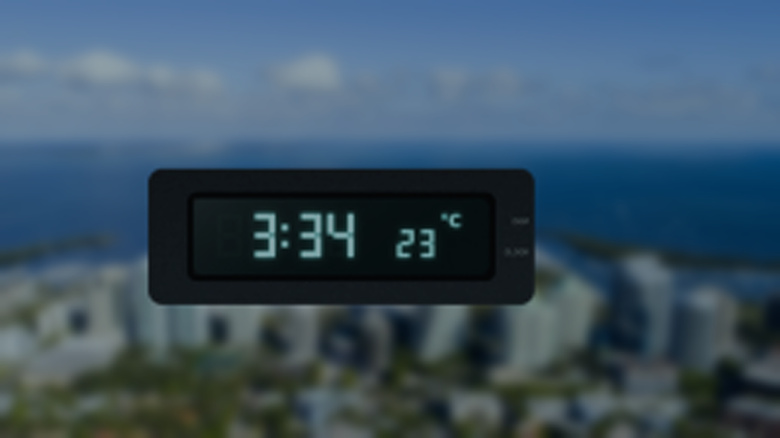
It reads 3h34
